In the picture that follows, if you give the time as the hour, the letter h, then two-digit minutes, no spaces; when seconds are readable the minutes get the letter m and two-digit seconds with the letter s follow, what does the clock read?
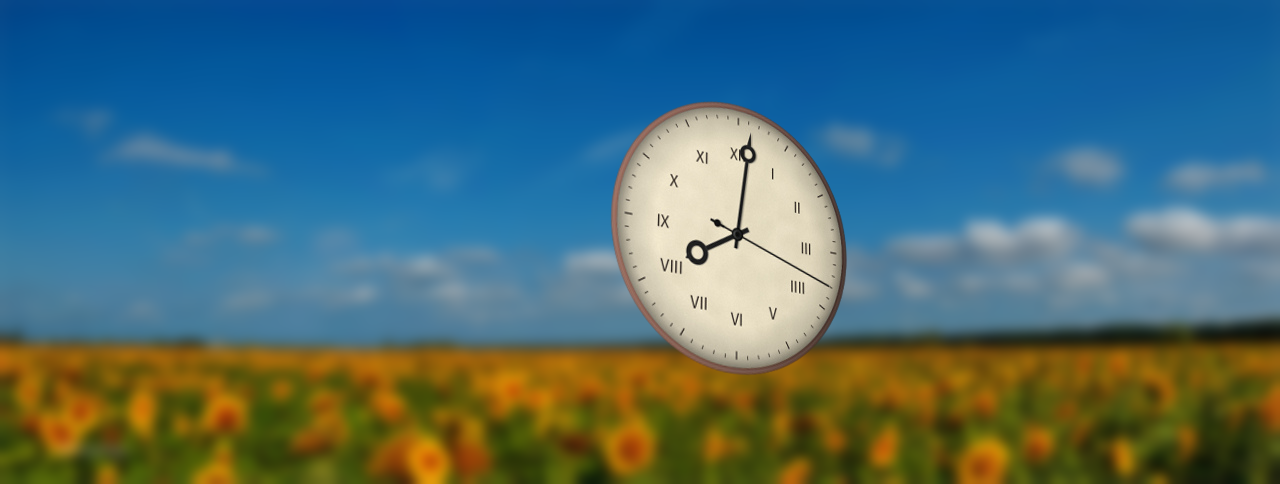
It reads 8h01m18s
